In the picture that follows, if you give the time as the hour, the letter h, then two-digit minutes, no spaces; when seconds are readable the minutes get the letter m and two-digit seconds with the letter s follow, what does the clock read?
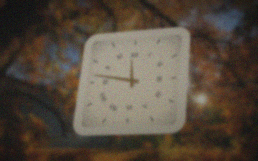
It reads 11h47
